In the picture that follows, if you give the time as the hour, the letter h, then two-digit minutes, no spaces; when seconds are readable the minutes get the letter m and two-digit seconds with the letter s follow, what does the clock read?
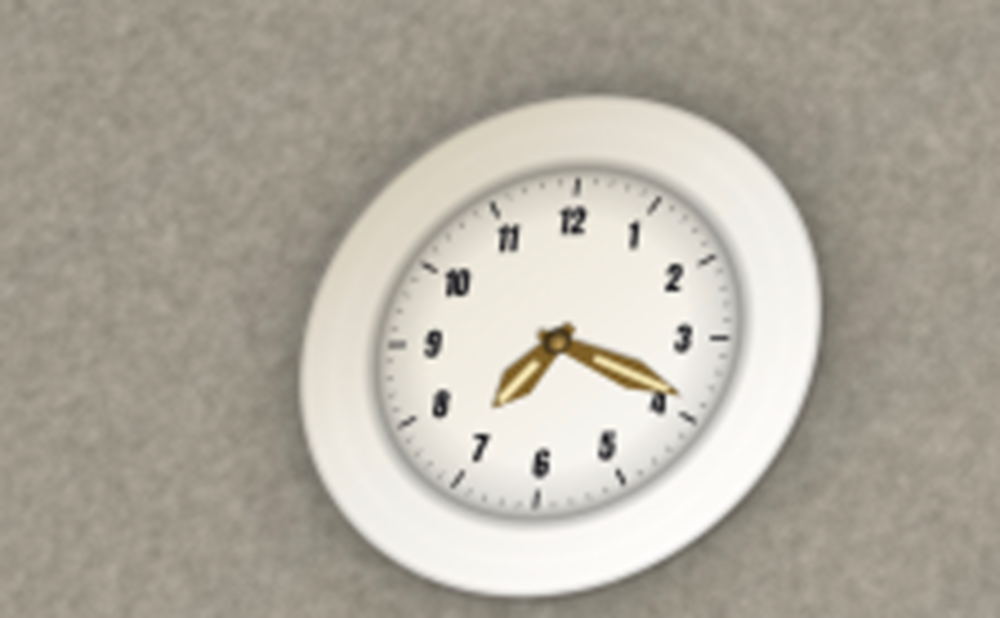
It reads 7h19
